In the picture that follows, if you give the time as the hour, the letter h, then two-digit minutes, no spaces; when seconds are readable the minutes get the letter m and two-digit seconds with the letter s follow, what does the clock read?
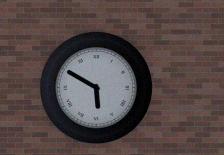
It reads 5h50
